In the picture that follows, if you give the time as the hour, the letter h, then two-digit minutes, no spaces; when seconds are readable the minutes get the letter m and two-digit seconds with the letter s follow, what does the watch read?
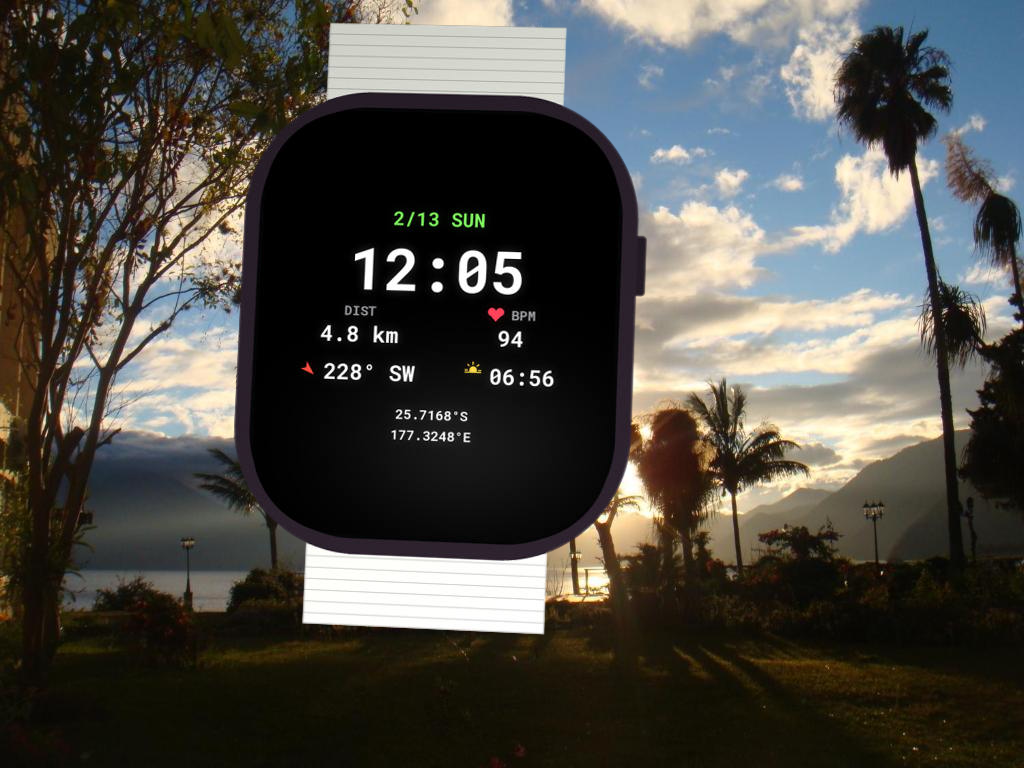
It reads 12h05
